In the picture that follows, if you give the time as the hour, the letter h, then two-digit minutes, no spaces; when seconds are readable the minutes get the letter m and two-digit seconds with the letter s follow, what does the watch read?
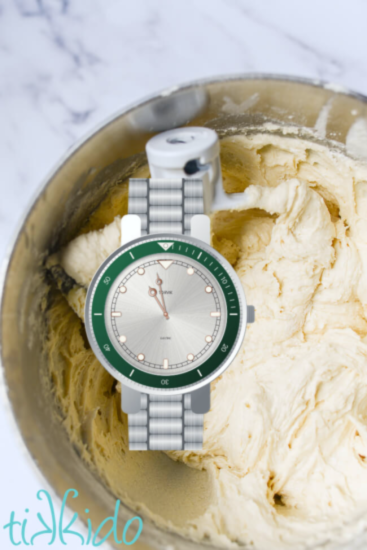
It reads 10h58
